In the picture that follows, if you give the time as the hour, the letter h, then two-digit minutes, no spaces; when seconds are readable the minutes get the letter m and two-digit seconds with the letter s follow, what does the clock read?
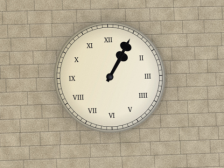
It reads 1h05
